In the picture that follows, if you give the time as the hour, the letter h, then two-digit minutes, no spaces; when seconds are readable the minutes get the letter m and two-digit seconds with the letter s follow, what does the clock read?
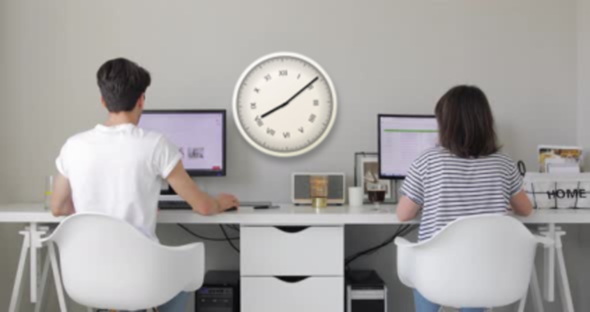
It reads 8h09
